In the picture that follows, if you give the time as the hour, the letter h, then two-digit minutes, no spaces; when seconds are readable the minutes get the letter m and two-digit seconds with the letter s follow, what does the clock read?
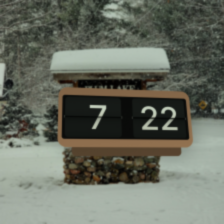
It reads 7h22
